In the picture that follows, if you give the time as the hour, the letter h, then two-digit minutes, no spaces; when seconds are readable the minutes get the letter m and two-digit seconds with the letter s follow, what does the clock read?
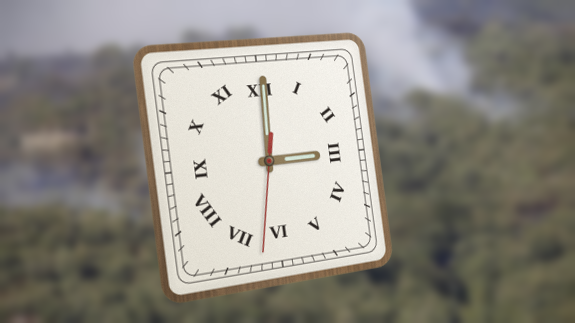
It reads 3h00m32s
